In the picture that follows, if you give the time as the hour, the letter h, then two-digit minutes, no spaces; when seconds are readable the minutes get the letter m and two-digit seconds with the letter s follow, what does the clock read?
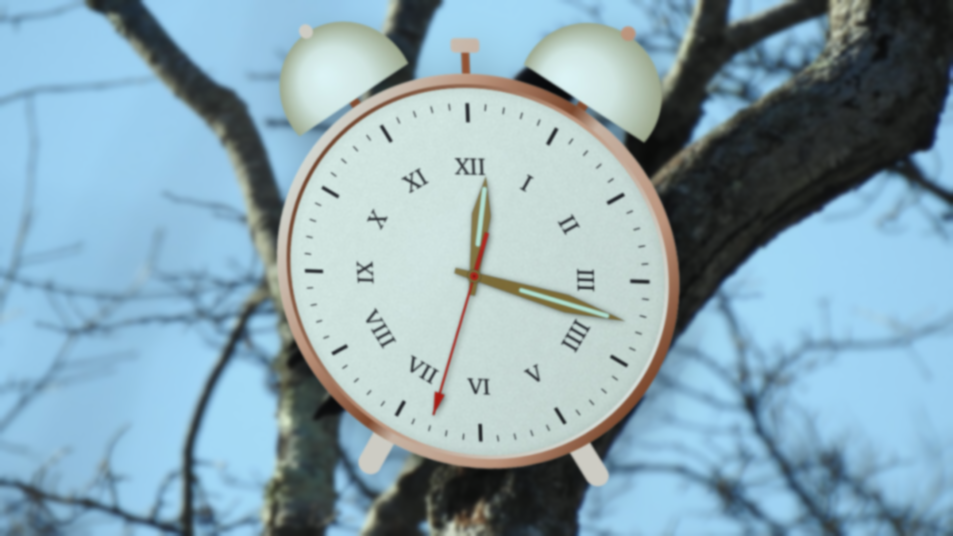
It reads 12h17m33s
